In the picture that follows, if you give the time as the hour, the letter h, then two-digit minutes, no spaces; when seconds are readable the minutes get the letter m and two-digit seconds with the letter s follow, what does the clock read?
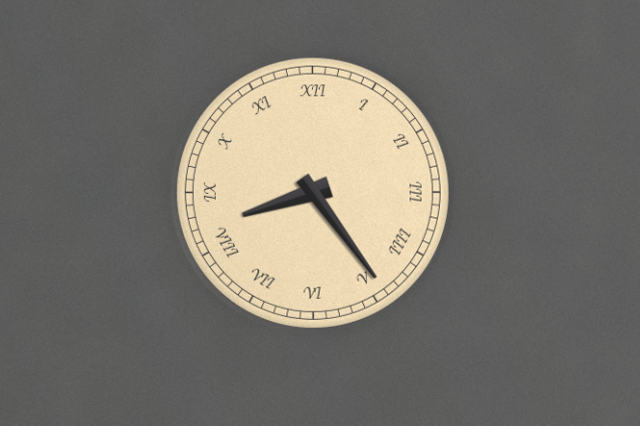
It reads 8h24
